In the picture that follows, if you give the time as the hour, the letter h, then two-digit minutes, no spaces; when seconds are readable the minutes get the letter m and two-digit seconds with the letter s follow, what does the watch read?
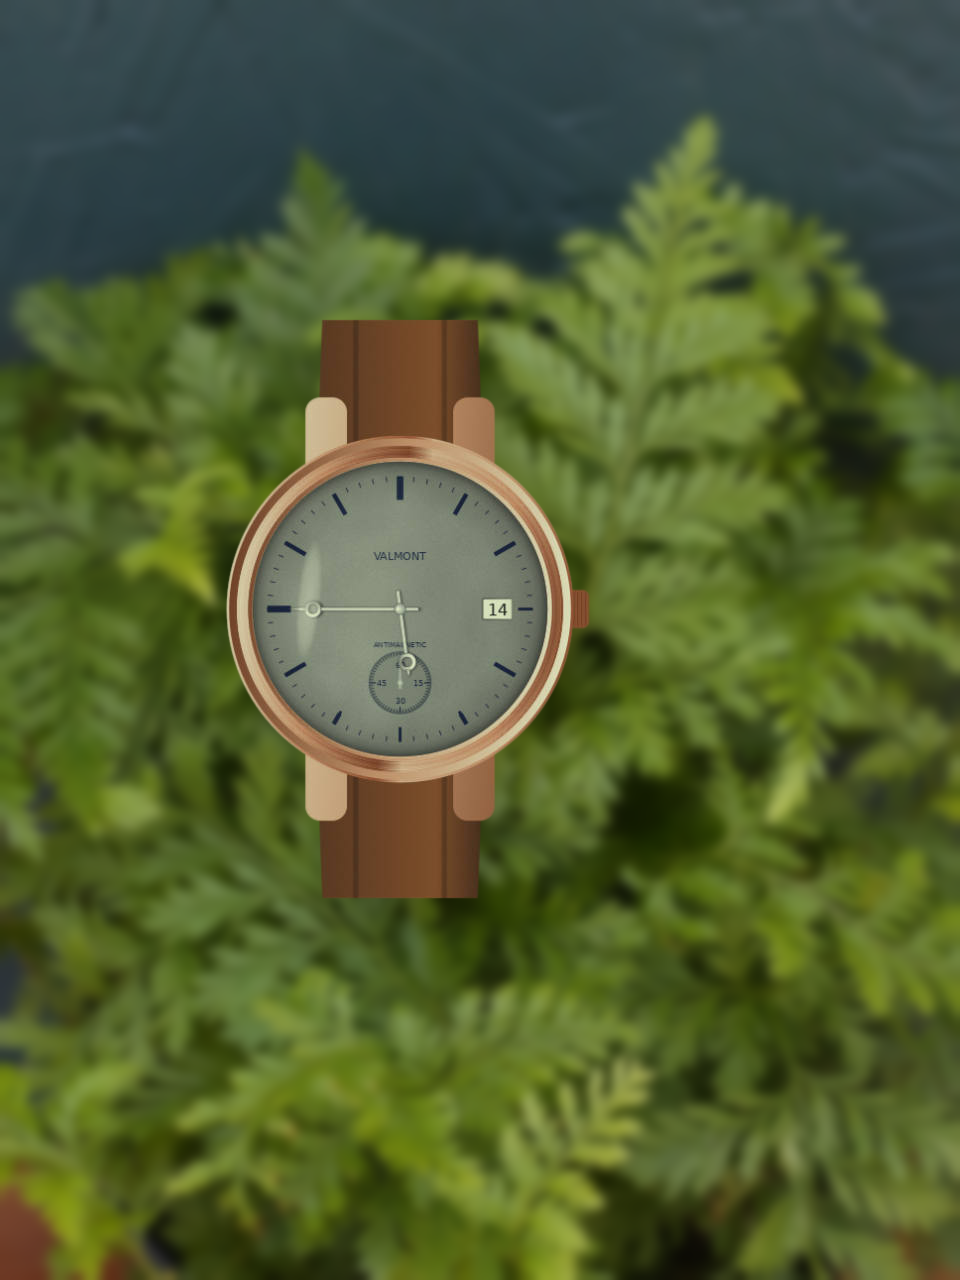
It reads 5h45
